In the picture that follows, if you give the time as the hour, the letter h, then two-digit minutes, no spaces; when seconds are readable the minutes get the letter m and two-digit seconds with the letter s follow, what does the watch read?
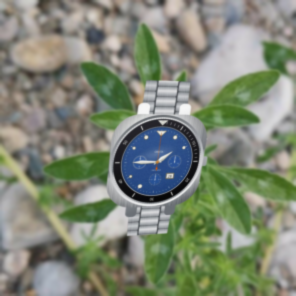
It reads 1h45
